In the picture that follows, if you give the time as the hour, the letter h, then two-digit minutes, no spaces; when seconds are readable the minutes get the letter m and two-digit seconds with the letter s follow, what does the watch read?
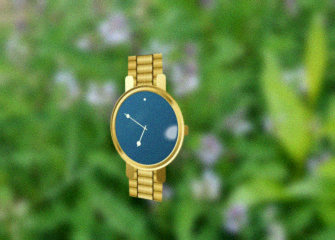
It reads 6h50
